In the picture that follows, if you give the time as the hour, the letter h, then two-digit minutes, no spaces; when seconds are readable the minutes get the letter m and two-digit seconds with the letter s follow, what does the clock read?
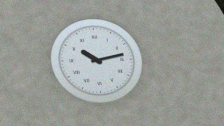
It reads 10h13
